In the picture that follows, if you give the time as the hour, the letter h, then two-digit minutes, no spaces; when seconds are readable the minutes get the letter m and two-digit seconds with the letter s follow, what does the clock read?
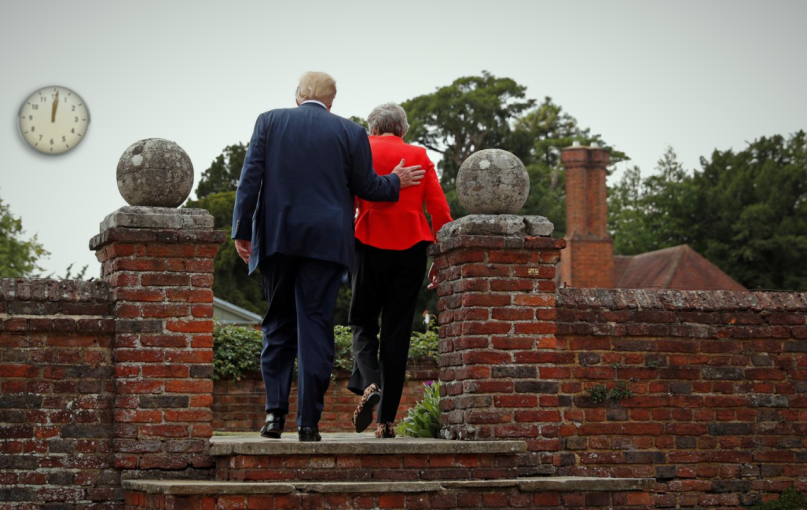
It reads 12h01
